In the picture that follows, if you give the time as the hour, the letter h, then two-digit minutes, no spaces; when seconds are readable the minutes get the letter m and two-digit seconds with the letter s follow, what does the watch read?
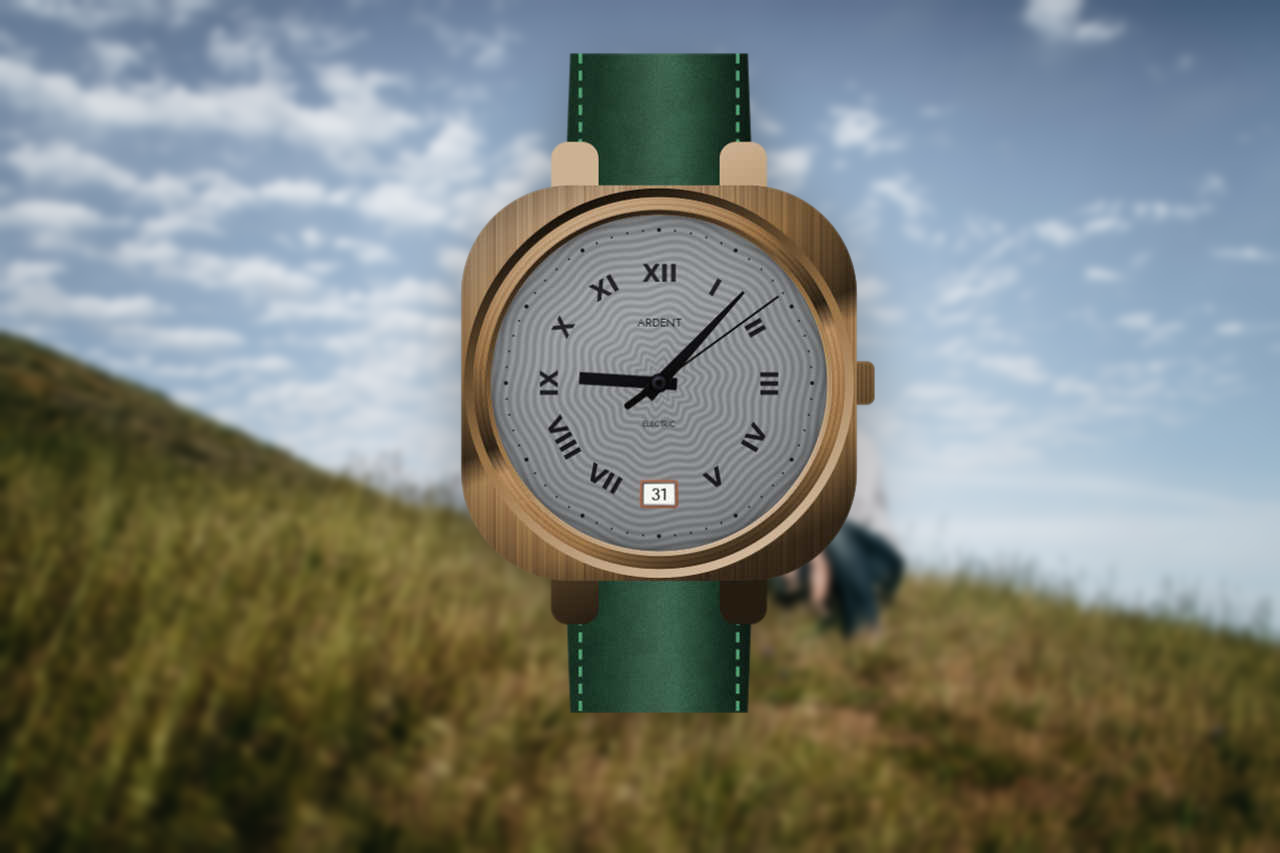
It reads 9h07m09s
